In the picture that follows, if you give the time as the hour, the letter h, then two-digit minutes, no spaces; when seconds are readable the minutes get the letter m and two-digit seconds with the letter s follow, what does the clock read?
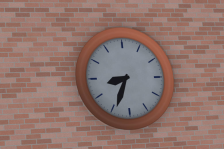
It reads 8h34
